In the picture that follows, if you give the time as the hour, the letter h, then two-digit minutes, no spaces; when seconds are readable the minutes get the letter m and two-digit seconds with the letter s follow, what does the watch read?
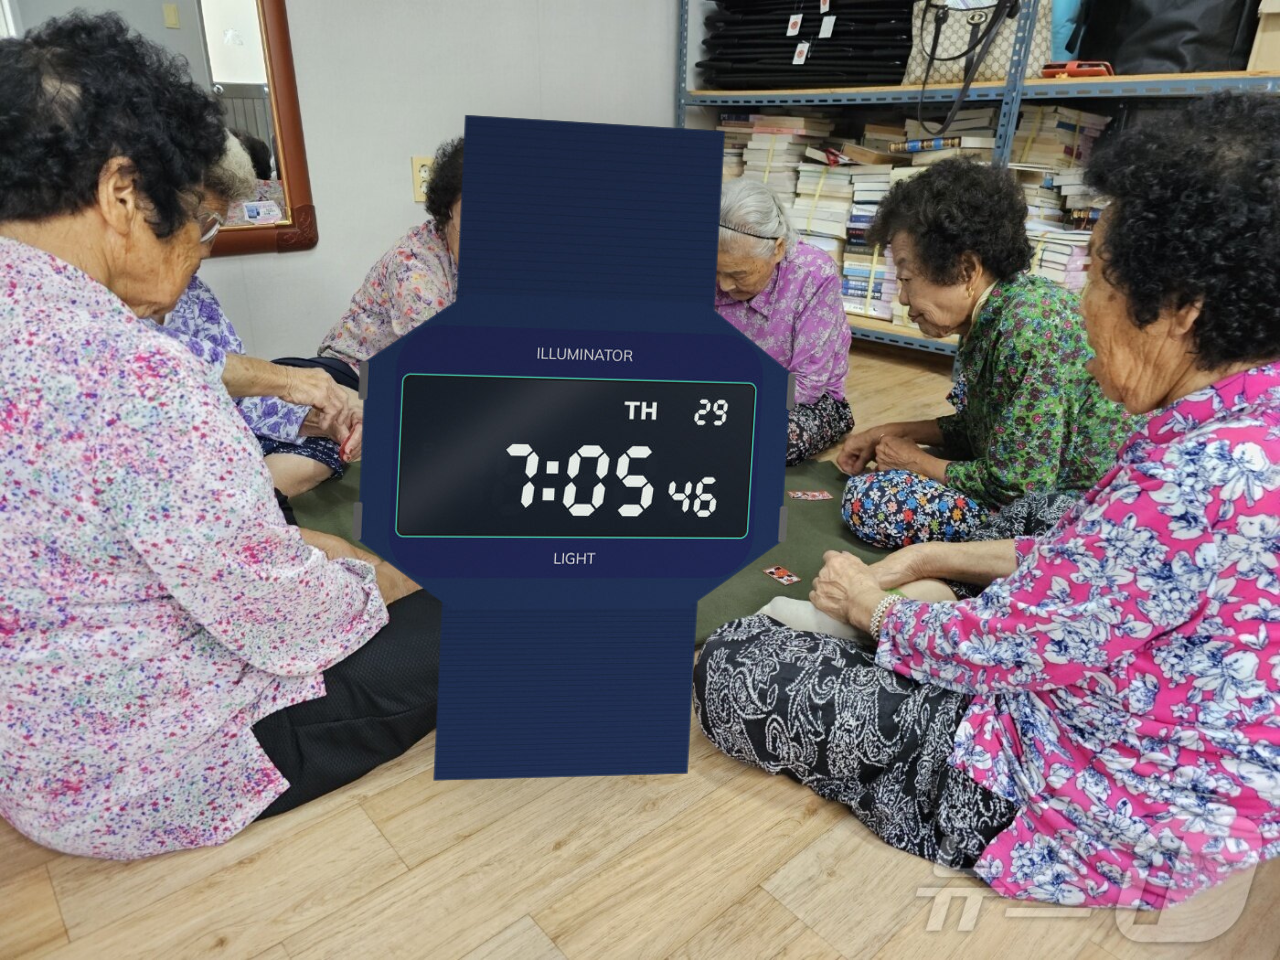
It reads 7h05m46s
